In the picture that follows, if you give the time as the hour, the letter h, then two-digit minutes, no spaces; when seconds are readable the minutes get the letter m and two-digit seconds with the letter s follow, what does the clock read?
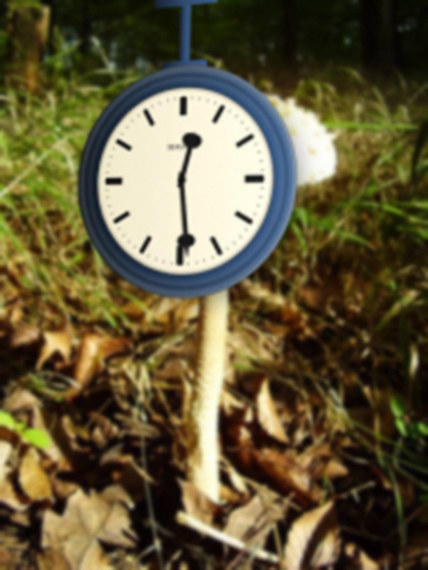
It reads 12h29
